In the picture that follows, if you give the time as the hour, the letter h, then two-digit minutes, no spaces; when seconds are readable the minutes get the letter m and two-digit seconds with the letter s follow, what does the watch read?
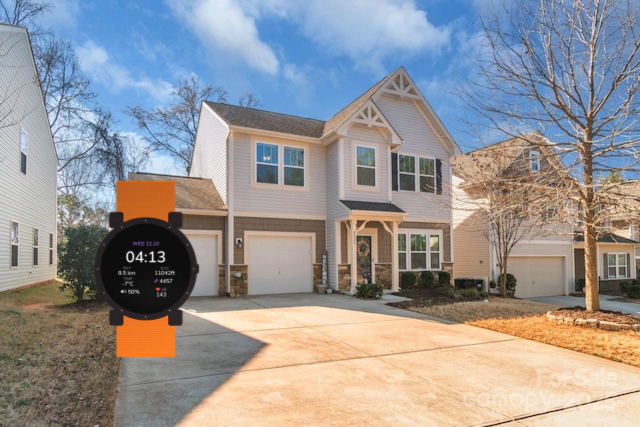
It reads 4h13
